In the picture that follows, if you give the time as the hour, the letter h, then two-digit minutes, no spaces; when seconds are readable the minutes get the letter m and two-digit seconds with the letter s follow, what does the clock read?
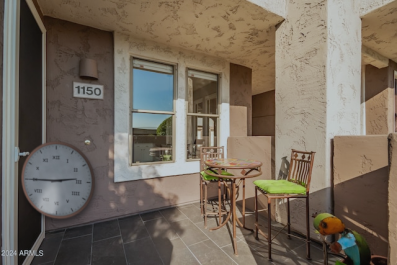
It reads 2h45
